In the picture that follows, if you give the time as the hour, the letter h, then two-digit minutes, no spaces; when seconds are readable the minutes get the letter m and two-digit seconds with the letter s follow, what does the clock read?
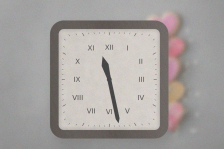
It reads 11h28
